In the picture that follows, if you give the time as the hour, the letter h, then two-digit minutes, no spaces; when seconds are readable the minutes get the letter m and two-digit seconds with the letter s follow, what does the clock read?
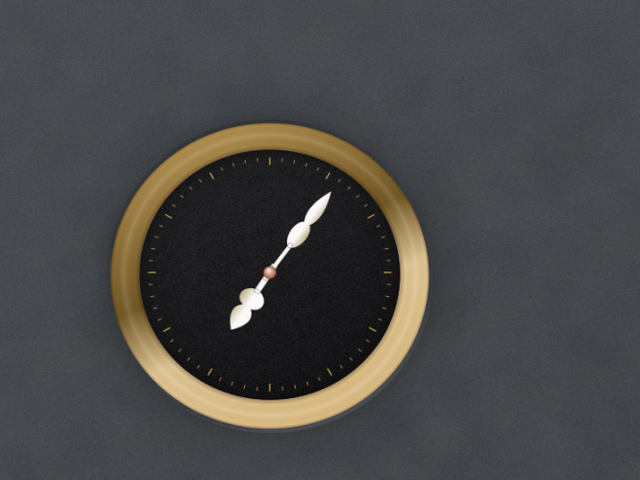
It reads 7h06
